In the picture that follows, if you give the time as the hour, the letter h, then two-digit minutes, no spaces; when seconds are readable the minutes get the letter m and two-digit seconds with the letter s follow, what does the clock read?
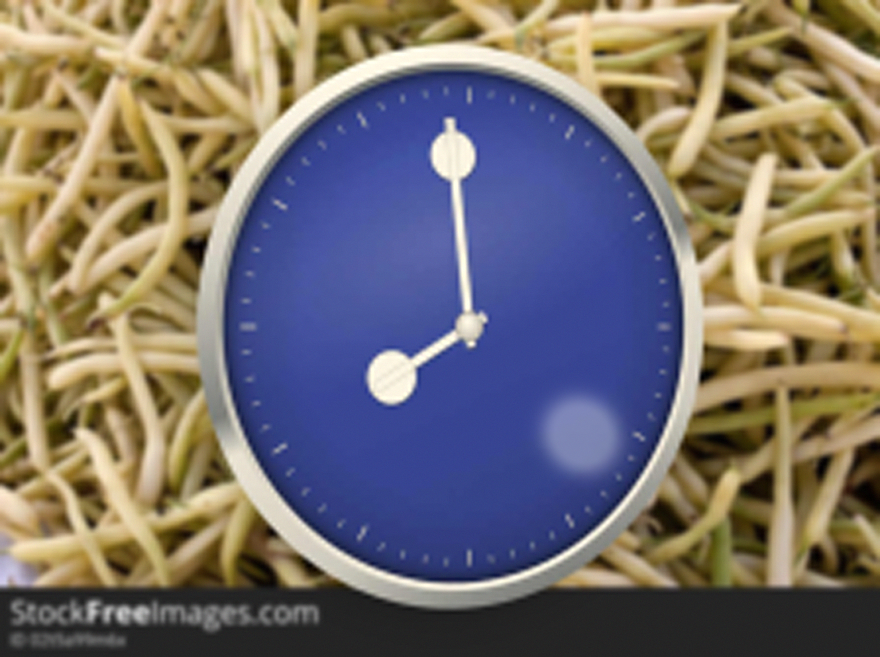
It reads 7h59
